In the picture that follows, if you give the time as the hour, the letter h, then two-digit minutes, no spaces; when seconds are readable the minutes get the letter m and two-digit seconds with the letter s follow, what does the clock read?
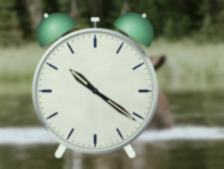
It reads 10h21
